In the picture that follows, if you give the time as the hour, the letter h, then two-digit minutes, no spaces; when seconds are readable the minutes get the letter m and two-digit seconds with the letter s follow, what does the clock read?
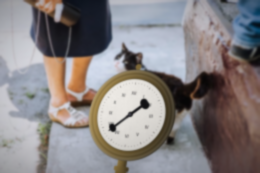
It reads 1h38
